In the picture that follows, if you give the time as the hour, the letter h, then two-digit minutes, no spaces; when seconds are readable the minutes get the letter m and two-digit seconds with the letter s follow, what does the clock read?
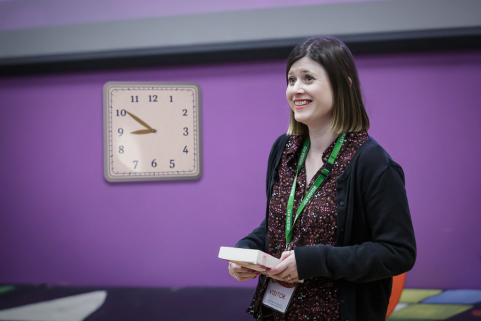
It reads 8h51
